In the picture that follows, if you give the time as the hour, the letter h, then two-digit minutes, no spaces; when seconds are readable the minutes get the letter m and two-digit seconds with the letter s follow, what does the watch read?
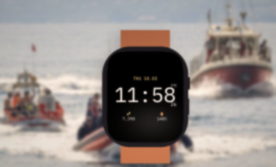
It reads 11h58
